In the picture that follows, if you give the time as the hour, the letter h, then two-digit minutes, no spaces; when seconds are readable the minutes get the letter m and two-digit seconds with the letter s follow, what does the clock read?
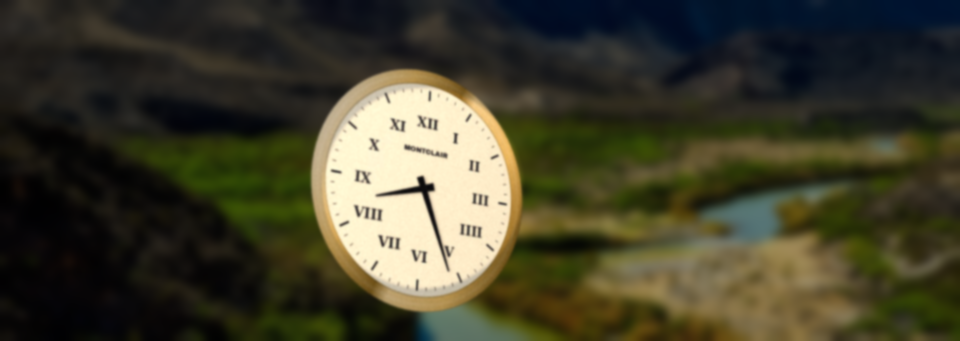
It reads 8h26
